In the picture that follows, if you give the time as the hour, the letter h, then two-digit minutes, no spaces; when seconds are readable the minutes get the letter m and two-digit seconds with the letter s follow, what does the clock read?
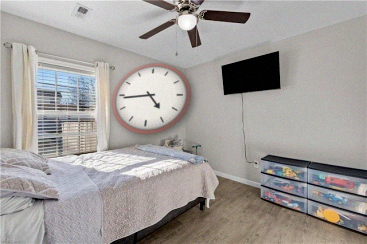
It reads 4h44
